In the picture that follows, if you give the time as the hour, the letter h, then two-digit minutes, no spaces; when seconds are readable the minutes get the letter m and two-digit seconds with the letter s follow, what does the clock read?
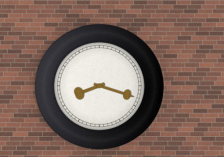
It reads 8h18
